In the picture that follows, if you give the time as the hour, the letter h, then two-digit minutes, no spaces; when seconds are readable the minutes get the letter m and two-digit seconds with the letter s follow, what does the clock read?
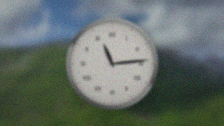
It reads 11h14
